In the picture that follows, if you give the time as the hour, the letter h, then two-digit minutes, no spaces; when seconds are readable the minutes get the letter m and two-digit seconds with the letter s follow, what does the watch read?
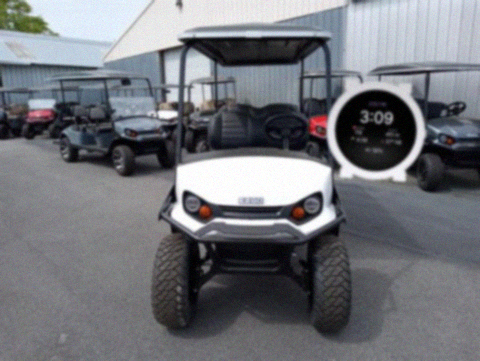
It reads 3h09
